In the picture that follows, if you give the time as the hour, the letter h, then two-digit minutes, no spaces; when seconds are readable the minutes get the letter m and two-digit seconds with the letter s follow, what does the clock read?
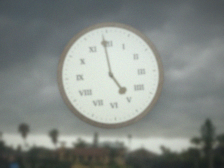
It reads 4h59
